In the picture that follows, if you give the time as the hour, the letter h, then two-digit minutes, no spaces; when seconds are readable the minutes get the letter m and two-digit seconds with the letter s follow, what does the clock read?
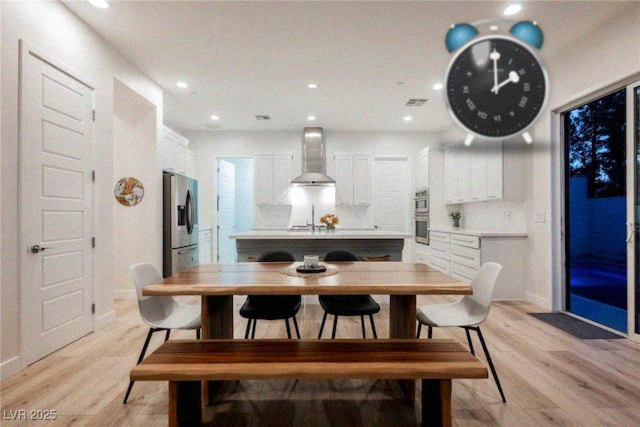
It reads 2h00
